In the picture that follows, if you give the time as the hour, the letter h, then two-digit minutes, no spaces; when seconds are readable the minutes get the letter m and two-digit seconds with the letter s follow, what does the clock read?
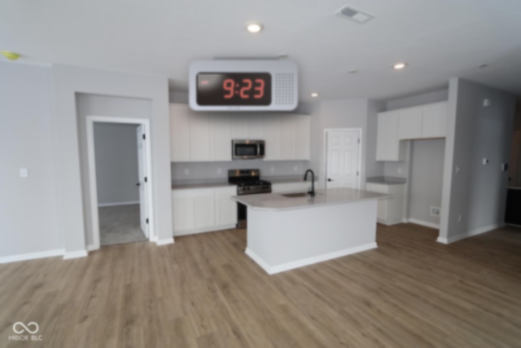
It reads 9h23
